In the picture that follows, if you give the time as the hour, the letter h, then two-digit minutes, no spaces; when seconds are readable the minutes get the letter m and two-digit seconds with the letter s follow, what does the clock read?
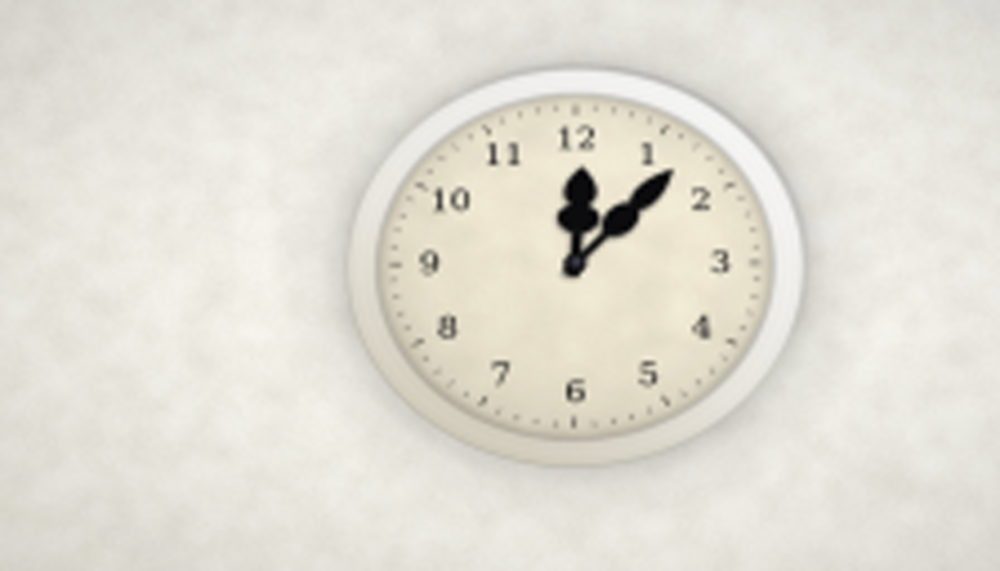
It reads 12h07
